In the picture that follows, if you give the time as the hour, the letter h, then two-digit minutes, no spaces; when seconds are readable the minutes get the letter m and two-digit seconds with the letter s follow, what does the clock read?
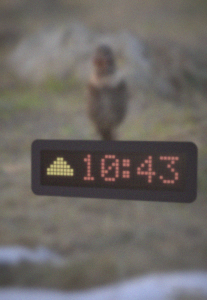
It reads 10h43
